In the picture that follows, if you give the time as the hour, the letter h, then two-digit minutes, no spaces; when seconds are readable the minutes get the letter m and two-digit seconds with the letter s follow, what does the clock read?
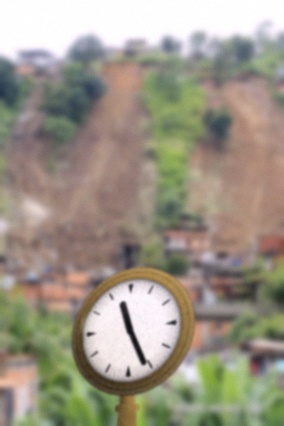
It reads 11h26
